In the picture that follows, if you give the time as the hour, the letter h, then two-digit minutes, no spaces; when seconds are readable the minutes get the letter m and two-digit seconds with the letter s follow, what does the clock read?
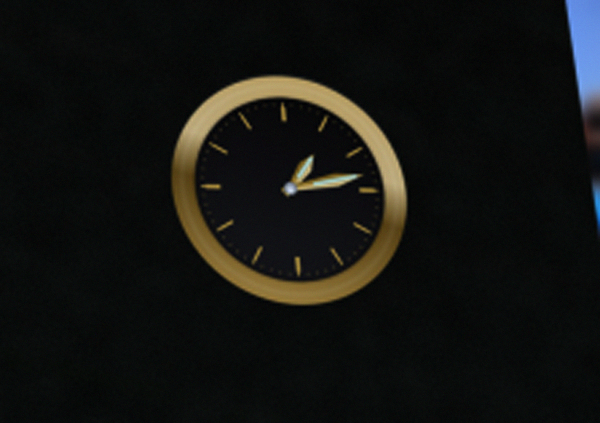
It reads 1h13
